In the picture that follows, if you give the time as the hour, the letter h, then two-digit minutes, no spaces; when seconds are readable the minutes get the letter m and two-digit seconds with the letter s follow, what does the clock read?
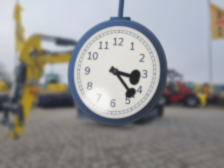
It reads 3h23
